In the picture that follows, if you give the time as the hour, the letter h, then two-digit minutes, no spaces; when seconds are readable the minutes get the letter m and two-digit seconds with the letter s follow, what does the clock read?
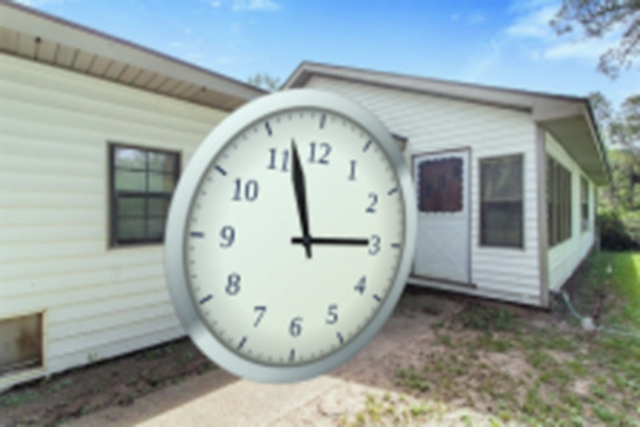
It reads 2h57
